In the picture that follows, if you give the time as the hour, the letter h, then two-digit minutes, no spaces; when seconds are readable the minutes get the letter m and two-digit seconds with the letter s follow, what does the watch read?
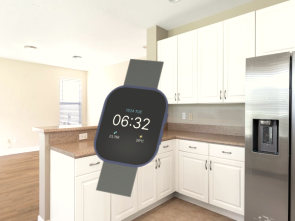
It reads 6h32
